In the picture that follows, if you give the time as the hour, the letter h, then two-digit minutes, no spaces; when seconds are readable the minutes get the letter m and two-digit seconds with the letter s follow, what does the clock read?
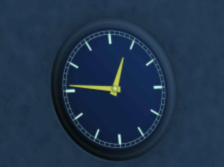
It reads 12h46
